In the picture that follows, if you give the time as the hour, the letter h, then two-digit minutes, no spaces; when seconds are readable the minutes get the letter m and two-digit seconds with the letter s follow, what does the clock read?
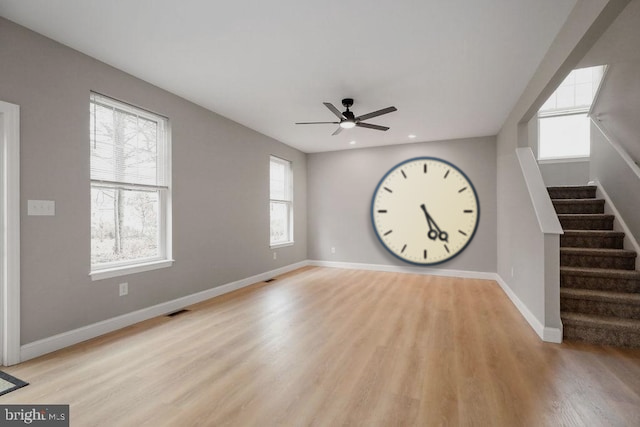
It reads 5h24
